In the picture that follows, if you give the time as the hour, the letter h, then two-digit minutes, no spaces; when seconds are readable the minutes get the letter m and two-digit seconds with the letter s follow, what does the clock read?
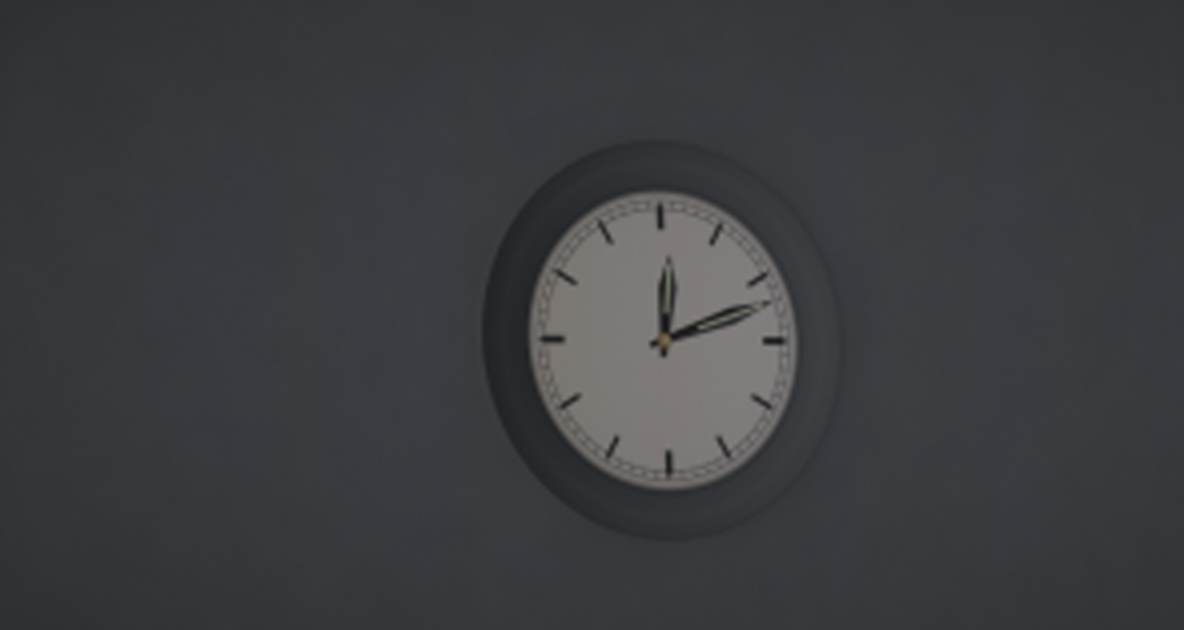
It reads 12h12
